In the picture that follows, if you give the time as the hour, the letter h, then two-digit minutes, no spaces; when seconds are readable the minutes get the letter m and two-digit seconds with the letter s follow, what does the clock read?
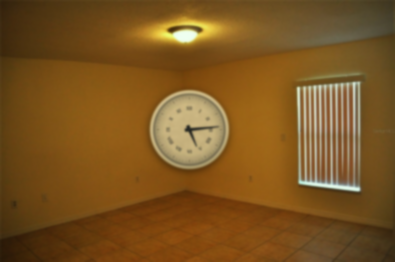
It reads 5h14
